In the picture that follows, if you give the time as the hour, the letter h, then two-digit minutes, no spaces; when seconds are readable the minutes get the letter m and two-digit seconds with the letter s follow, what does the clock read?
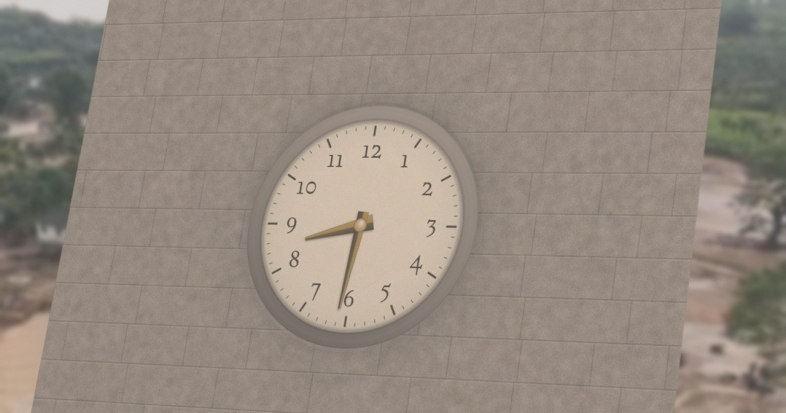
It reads 8h31
